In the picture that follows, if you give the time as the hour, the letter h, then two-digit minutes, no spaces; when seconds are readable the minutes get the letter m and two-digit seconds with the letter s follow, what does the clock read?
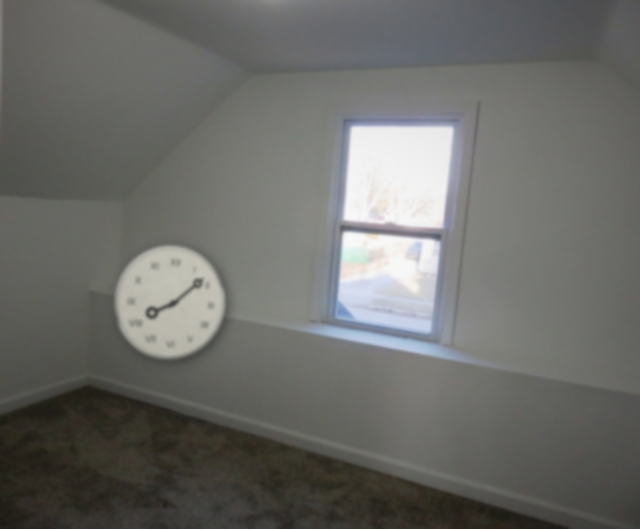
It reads 8h08
